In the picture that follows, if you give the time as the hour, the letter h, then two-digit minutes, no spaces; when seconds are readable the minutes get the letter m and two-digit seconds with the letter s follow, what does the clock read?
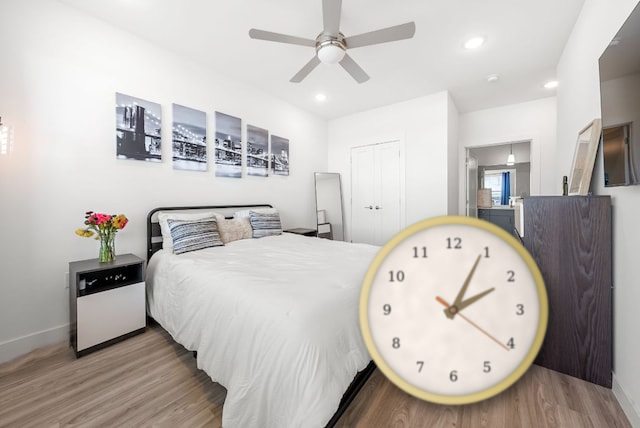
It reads 2h04m21s
